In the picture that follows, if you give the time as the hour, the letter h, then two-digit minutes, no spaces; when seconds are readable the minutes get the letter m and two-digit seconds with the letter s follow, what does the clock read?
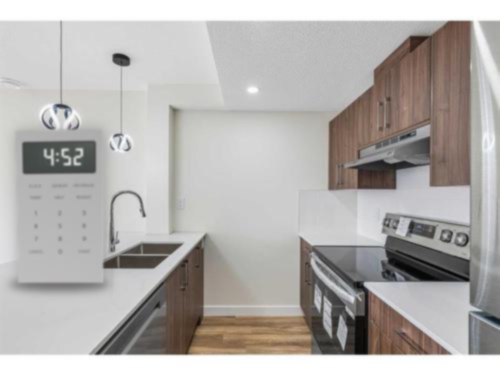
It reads 4h52
